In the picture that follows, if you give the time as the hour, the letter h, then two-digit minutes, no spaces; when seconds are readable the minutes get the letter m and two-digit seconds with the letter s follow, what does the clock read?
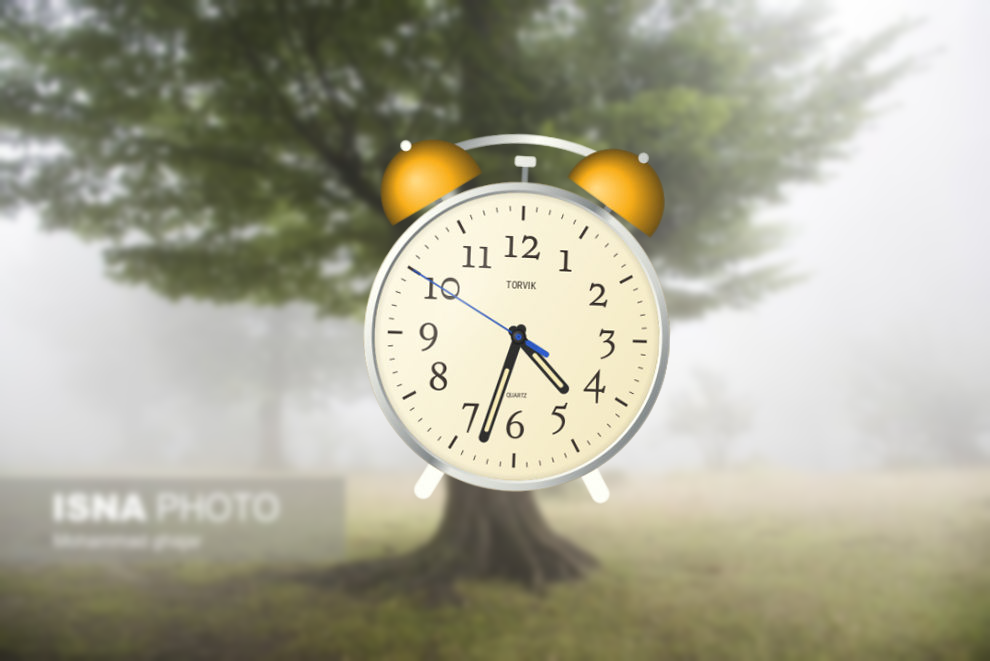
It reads 4h32m50s
